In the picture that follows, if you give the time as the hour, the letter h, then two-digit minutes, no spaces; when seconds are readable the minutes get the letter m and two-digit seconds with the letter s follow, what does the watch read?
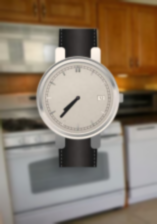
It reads 7h37
